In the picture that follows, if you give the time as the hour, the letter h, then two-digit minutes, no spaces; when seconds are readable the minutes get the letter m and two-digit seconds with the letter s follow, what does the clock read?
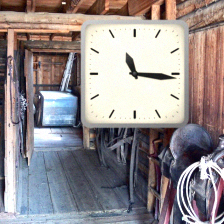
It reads 11h16
